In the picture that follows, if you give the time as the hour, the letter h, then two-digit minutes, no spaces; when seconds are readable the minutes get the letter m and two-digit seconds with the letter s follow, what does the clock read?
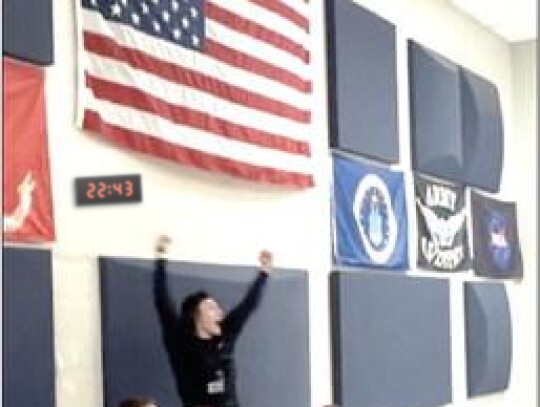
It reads 22h43
